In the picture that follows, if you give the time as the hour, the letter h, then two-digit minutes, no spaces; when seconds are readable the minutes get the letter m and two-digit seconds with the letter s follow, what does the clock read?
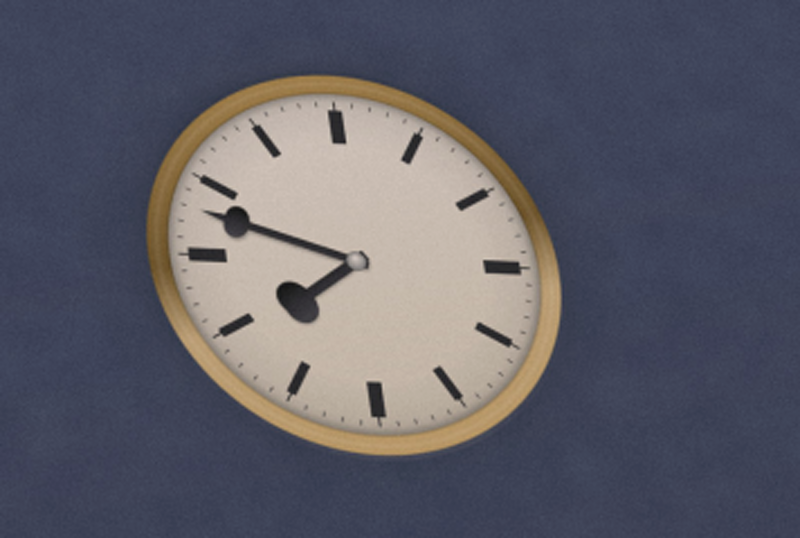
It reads 7h48
